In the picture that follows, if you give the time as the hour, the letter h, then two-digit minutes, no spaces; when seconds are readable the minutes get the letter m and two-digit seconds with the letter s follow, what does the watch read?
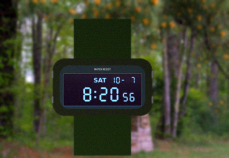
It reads 8h20m56s
